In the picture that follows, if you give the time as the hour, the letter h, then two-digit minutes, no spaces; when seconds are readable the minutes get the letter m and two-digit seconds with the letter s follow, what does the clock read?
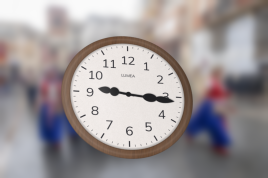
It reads 9h16
